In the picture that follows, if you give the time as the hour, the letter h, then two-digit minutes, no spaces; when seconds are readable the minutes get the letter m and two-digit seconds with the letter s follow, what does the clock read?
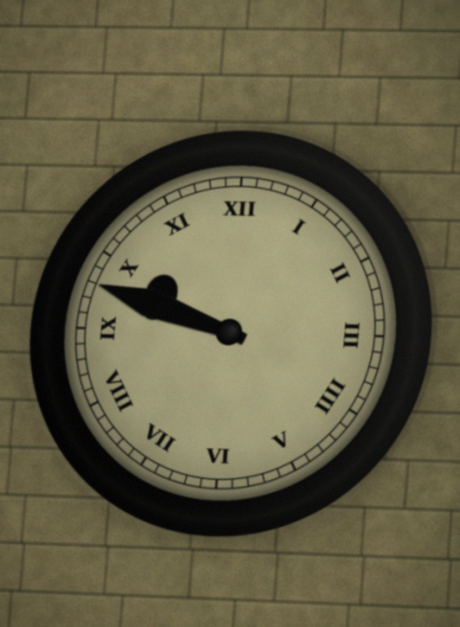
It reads 9h48
